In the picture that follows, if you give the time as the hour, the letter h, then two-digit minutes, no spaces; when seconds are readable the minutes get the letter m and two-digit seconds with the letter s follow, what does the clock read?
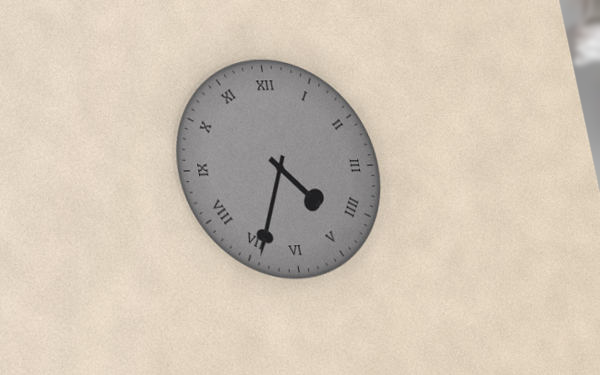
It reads 4h34
